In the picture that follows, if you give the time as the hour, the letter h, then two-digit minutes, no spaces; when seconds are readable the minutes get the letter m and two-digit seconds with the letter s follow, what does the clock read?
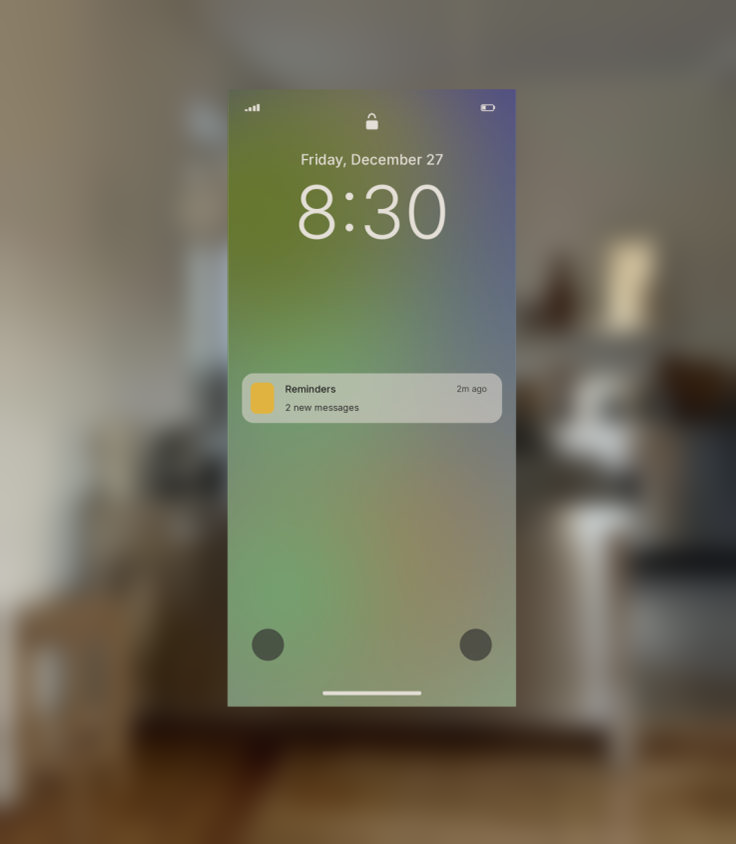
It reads 8h30
